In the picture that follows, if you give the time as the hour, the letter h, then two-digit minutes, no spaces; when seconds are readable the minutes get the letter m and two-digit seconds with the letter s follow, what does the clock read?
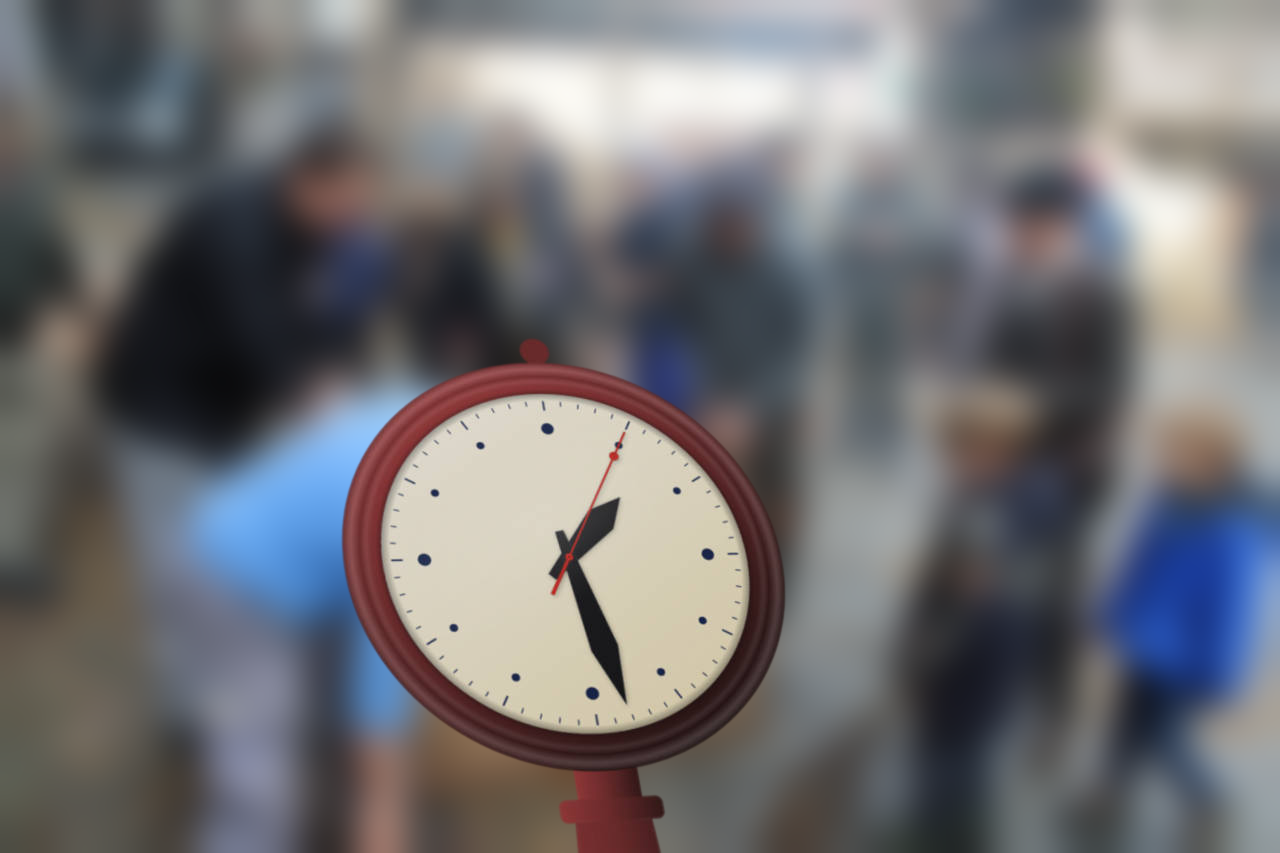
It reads 1h28m05s
